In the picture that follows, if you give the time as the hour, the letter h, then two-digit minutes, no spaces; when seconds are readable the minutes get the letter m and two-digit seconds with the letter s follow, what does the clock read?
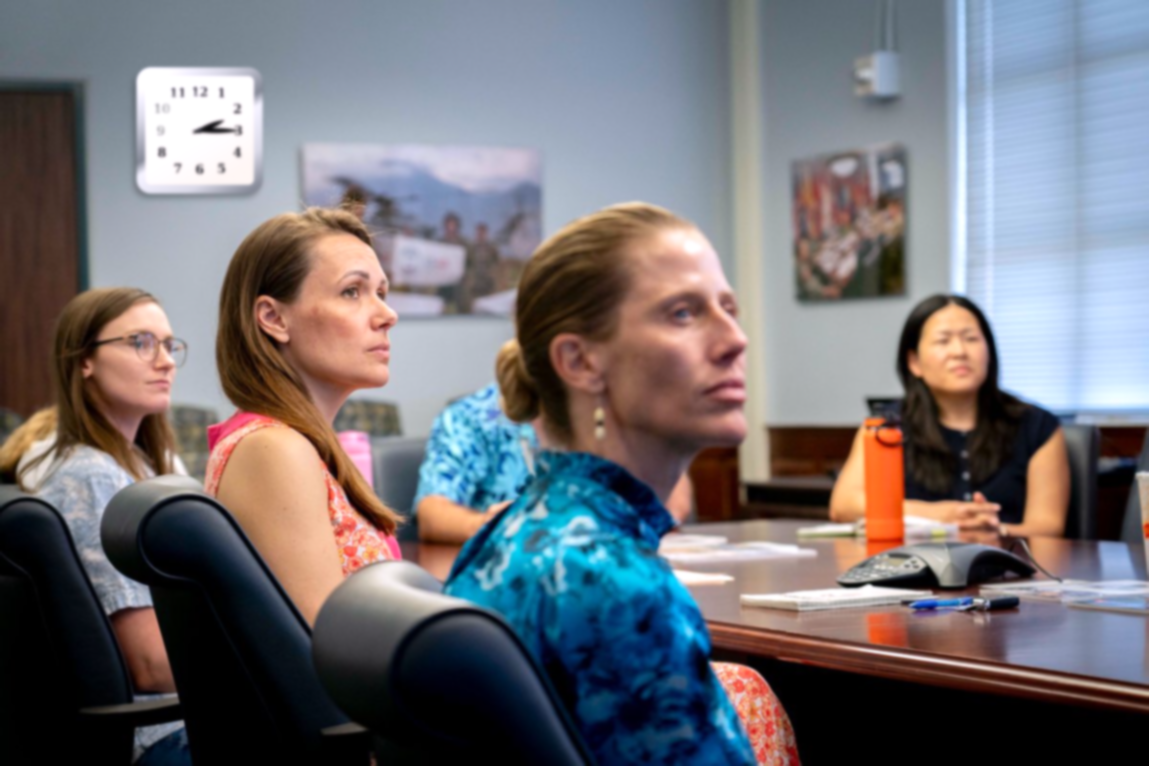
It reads 2h15
